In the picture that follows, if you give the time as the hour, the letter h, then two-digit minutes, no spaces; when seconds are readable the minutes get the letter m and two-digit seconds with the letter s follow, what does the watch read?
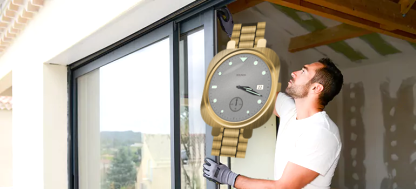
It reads 3h18
